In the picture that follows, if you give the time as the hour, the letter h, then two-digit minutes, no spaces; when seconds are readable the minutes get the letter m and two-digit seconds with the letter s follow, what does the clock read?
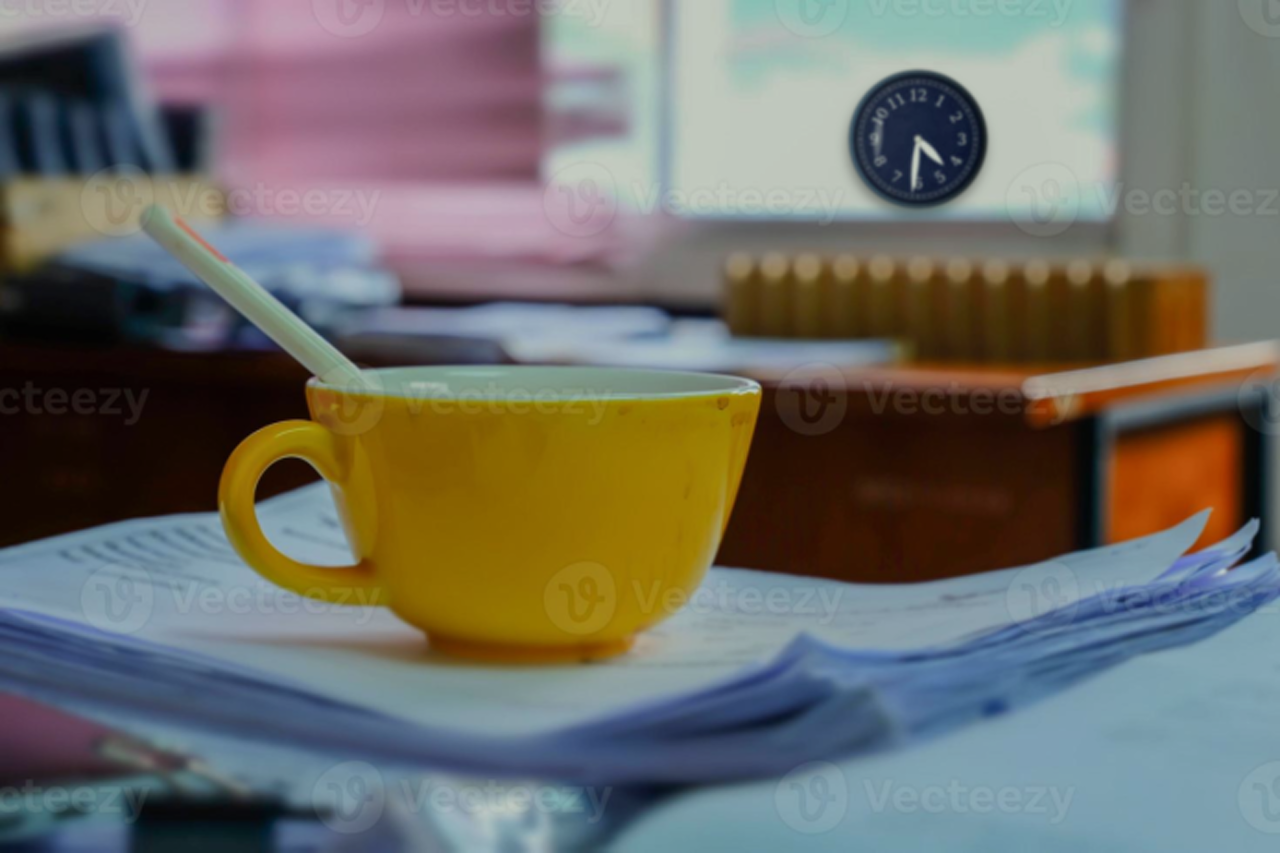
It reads 4h31
